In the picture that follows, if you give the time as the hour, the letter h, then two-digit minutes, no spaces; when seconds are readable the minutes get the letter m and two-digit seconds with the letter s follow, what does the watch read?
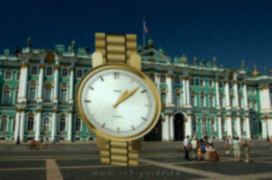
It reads 1h08
